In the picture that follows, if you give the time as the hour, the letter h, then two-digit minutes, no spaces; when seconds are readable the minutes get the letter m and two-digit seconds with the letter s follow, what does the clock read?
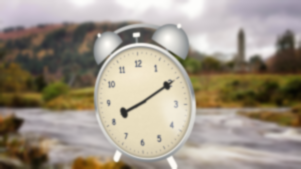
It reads 8h10
